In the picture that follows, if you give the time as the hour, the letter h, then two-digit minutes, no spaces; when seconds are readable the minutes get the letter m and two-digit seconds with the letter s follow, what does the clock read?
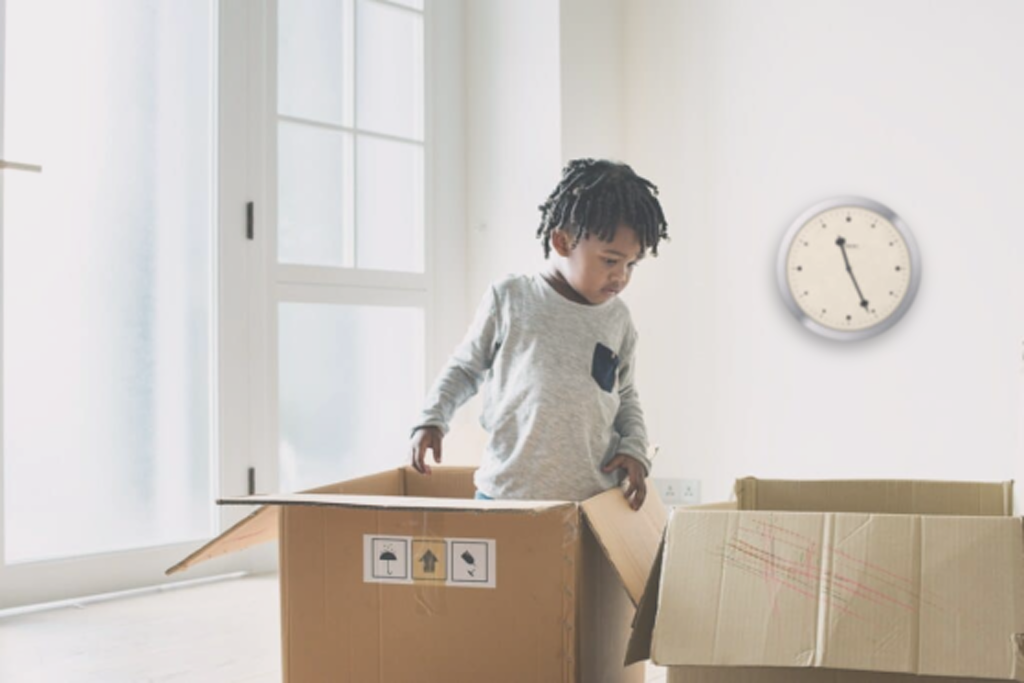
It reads 11h26
